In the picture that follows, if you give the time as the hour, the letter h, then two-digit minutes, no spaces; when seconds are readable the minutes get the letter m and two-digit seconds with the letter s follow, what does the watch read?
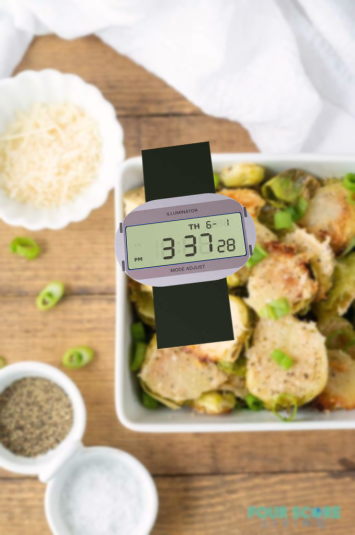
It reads 3h37m28s
